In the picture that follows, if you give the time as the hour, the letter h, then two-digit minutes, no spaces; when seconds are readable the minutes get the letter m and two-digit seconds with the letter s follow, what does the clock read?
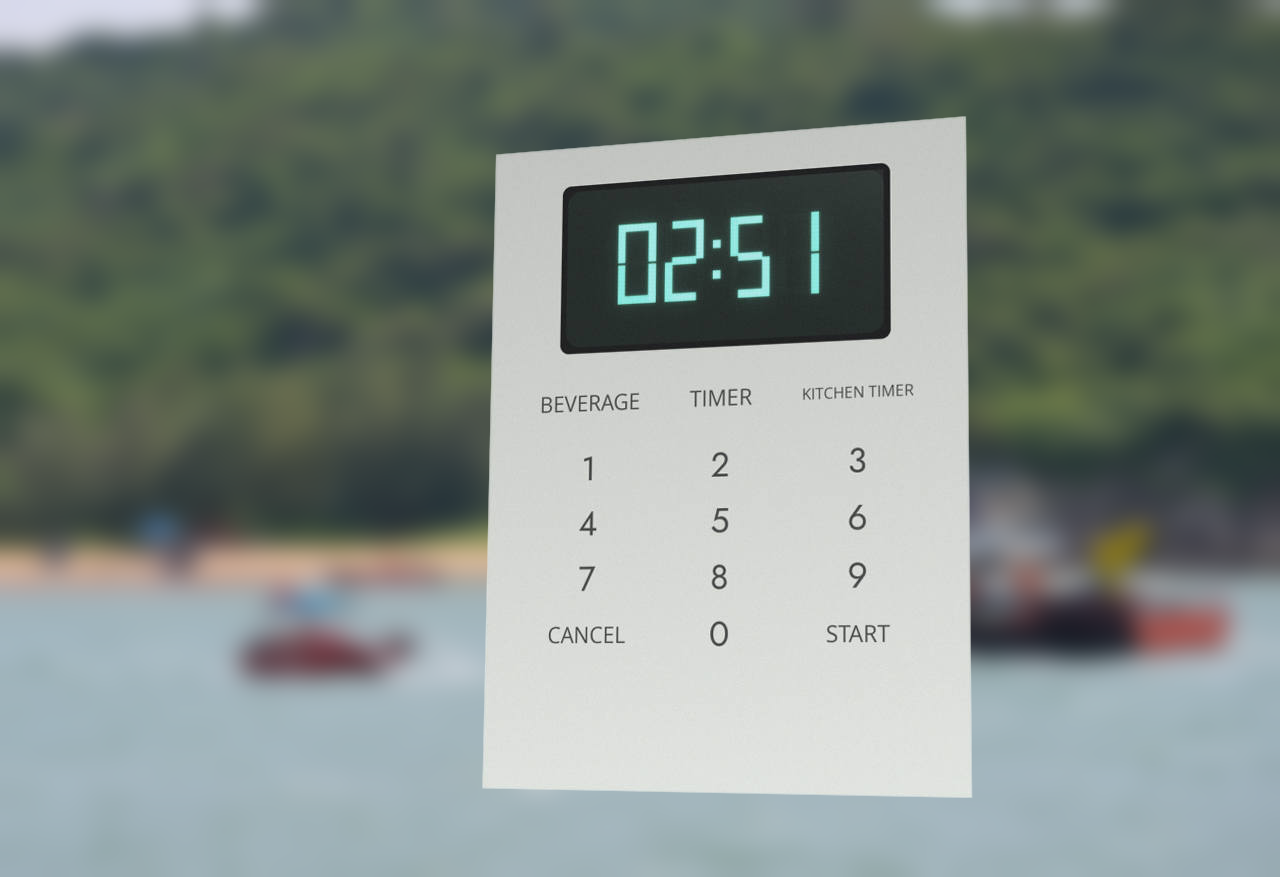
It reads 2h51
